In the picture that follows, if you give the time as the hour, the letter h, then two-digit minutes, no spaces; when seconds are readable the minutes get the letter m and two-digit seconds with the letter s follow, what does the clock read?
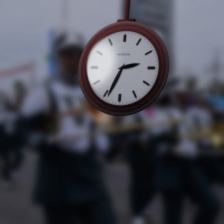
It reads 2h34
